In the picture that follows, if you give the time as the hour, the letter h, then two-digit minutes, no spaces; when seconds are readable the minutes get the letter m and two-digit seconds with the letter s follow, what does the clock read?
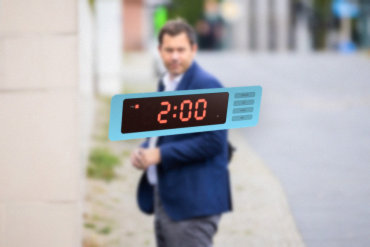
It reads 2h00
